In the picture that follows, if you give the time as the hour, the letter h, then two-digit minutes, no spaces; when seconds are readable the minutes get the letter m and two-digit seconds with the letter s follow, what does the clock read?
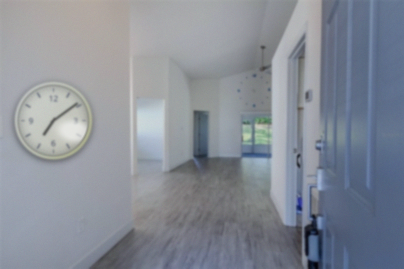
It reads 7h09
